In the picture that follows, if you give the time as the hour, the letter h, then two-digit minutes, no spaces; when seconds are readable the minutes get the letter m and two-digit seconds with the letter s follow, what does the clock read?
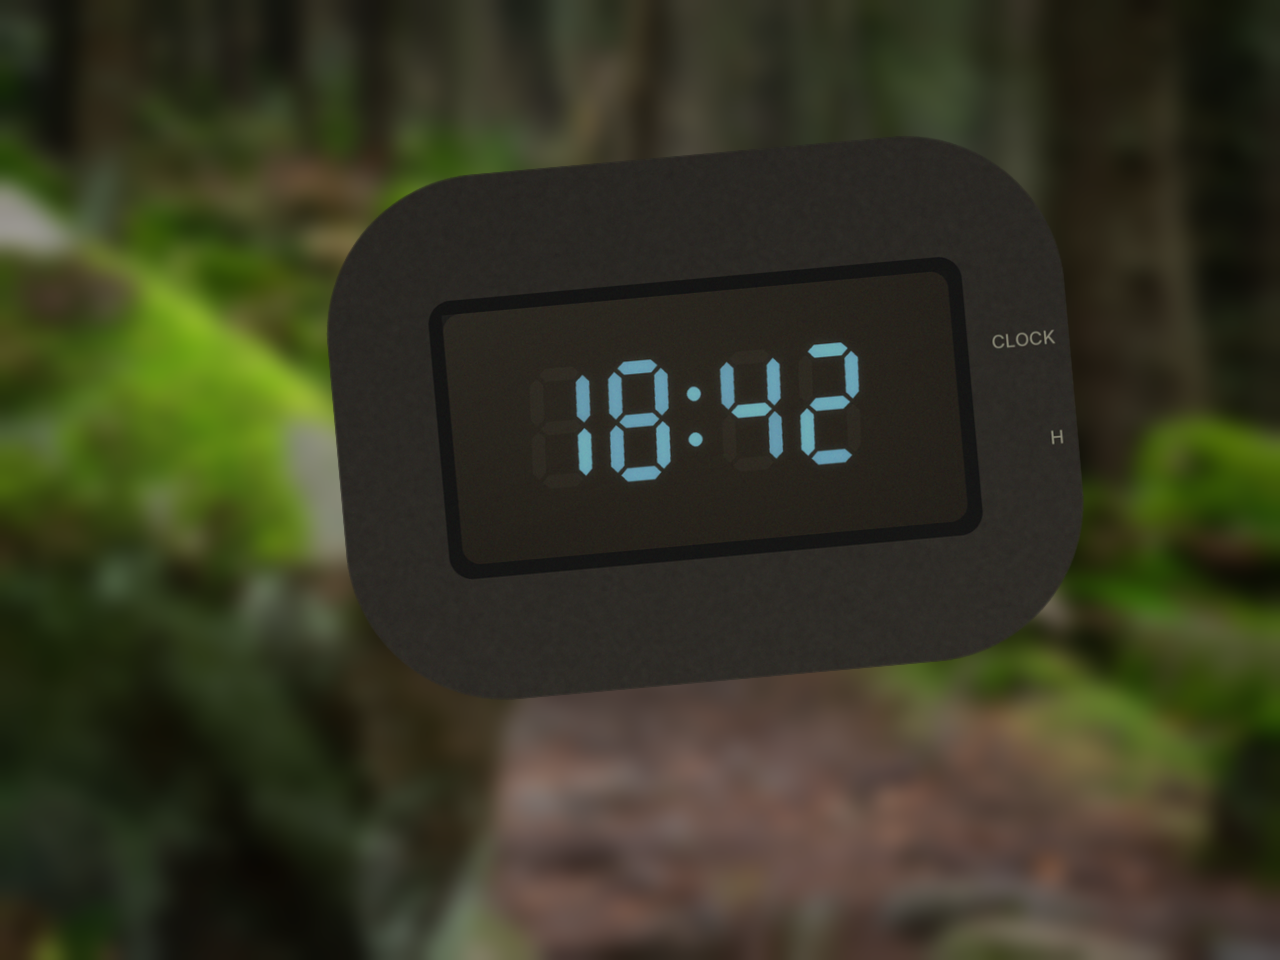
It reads 18h42
